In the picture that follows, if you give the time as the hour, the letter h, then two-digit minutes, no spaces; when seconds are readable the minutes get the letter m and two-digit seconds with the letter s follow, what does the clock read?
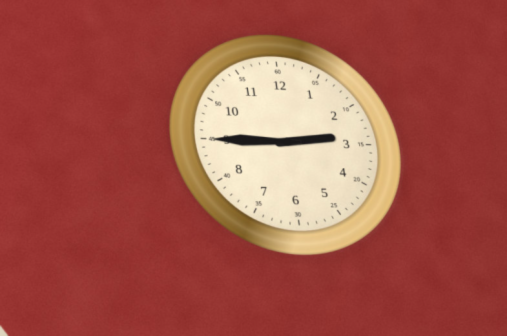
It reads 2h45
